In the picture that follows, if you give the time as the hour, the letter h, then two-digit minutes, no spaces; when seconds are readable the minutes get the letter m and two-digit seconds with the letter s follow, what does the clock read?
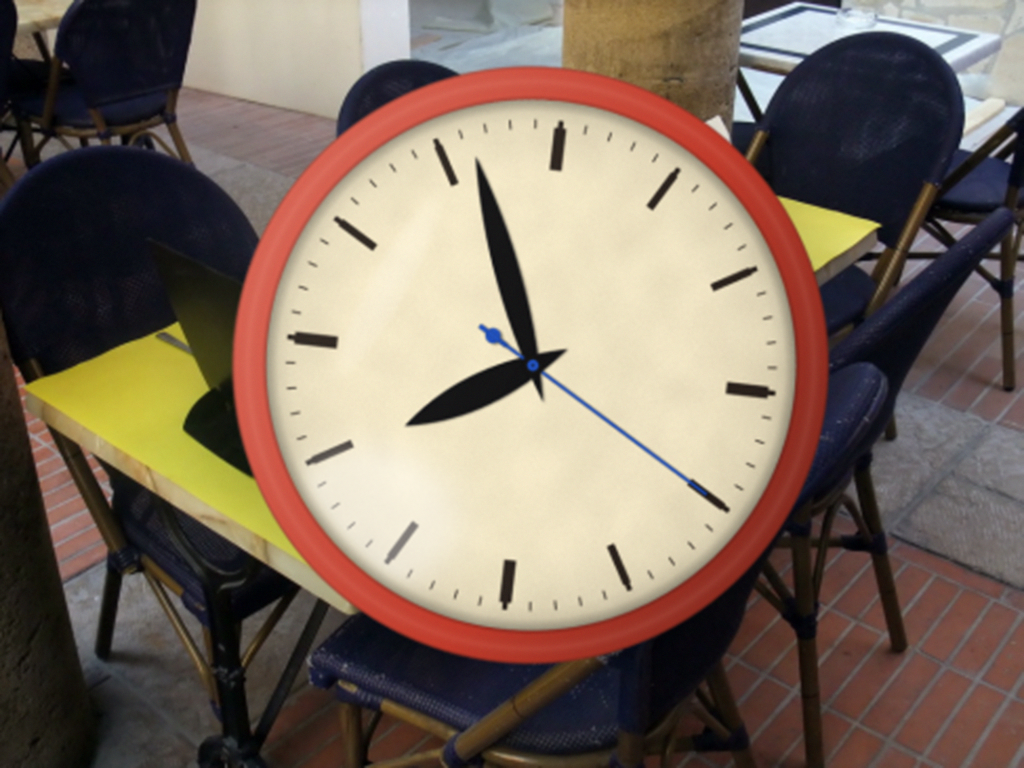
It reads 7h56m20s
